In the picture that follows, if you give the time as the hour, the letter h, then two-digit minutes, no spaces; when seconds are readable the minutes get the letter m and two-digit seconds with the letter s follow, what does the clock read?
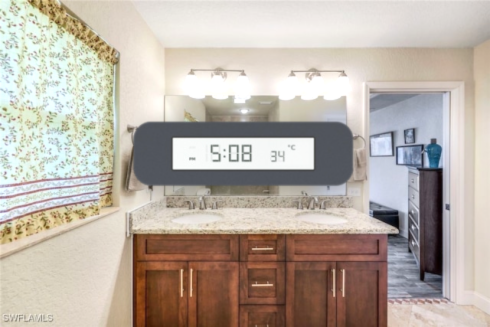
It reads 5h08
